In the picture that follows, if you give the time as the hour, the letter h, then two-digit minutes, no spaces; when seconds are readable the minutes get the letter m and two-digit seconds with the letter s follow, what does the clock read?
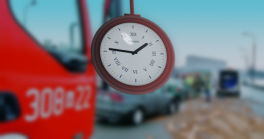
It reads 1h46
